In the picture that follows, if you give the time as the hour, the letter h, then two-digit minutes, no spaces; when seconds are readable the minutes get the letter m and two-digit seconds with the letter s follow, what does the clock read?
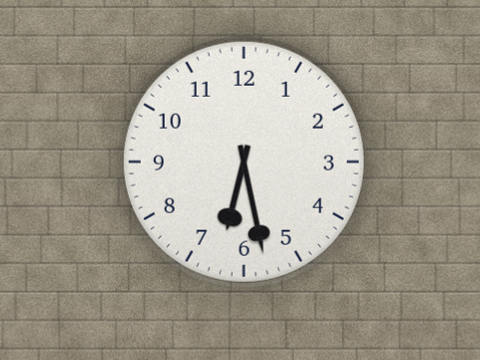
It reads 6h28
